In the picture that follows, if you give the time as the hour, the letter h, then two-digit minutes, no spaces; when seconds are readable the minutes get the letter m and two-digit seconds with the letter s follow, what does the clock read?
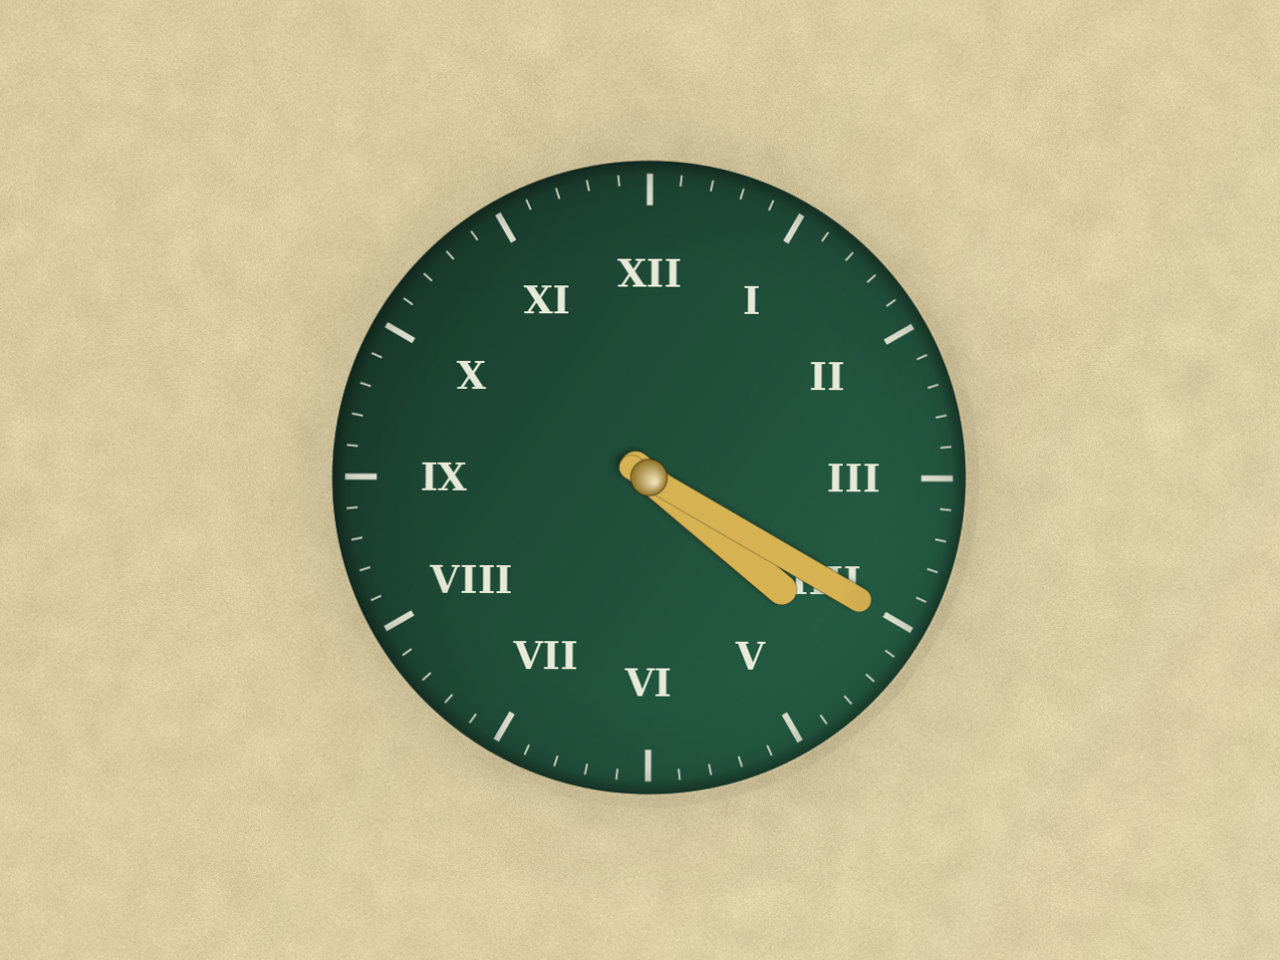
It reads 4h20
